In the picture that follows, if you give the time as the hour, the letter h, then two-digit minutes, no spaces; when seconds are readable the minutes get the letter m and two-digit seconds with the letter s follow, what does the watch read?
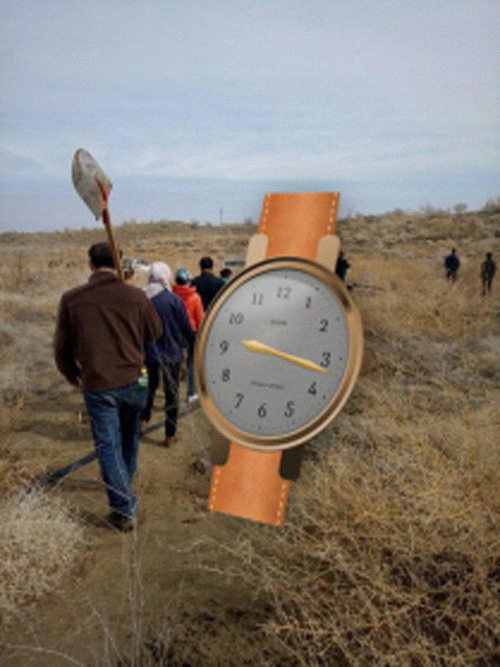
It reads 9h17
